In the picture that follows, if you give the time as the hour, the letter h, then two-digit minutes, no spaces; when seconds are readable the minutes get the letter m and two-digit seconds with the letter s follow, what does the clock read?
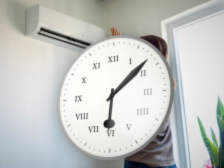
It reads 6h08
